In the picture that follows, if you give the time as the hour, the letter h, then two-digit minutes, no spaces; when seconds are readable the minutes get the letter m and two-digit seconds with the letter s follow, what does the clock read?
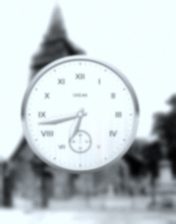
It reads 6h43
